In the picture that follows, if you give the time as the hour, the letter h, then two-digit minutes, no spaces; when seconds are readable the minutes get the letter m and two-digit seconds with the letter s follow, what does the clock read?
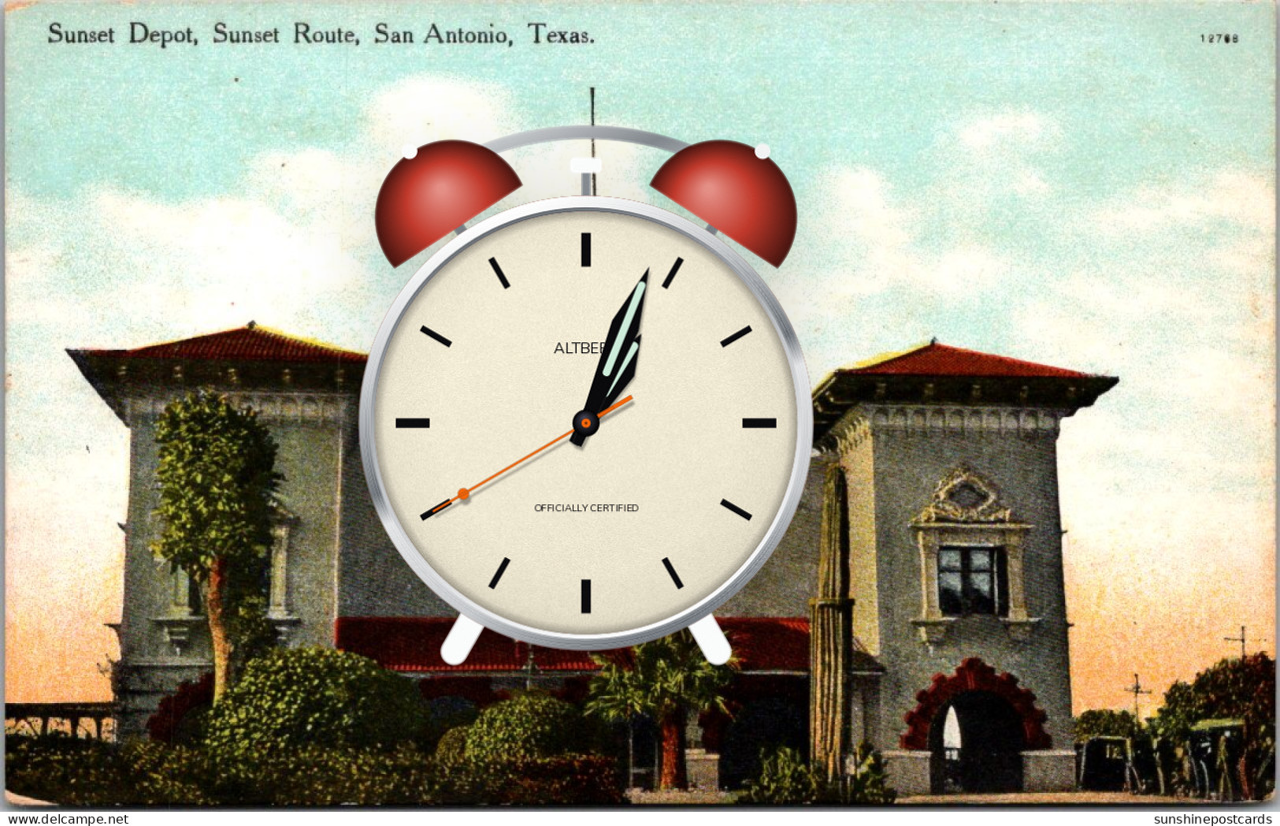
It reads 1h03m40s
